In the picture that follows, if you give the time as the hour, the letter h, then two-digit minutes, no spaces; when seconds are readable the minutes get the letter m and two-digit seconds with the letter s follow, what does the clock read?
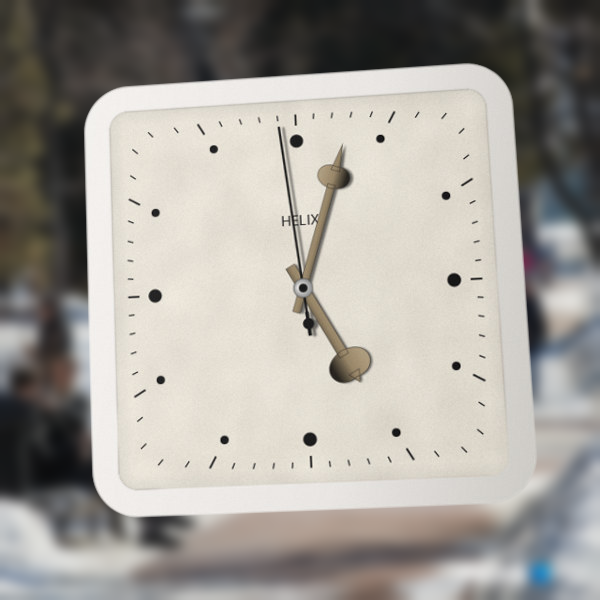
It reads 5h02m59s
